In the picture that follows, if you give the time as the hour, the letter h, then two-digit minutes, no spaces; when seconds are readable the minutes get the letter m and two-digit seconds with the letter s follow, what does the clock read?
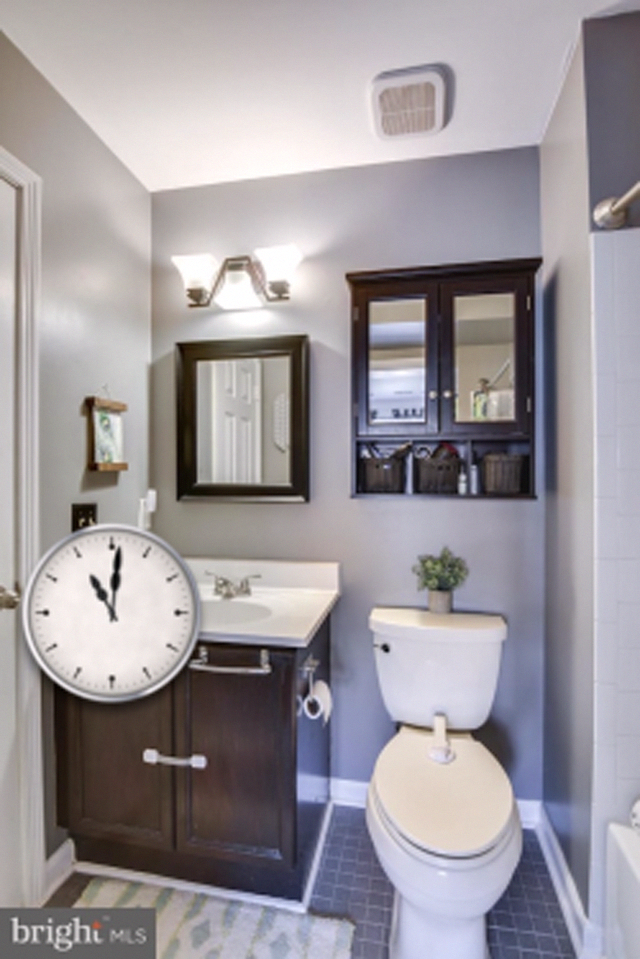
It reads 11h01
